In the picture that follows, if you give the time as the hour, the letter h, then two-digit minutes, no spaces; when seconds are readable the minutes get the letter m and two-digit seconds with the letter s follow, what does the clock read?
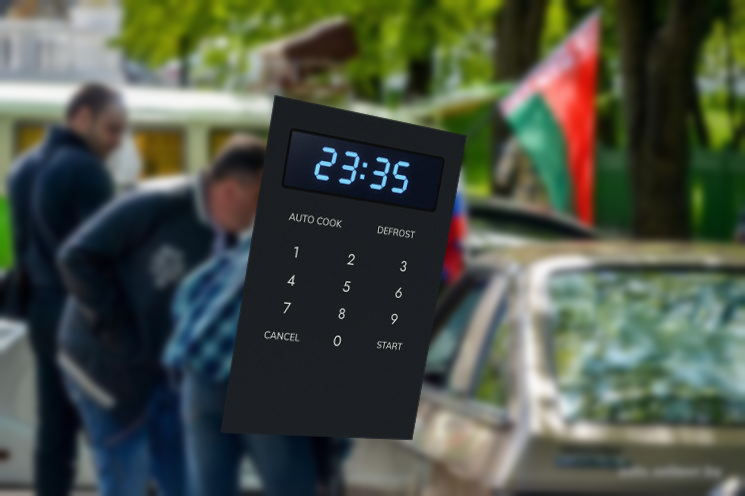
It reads 23h35
